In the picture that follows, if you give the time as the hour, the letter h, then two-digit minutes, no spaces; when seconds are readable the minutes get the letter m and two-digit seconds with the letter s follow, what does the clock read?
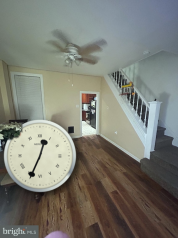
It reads 12h34
